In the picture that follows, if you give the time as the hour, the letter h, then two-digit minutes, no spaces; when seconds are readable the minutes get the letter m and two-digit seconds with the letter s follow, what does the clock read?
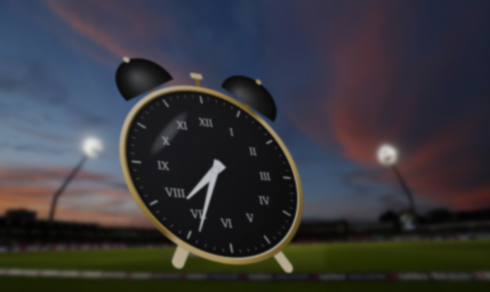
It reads 7h34
